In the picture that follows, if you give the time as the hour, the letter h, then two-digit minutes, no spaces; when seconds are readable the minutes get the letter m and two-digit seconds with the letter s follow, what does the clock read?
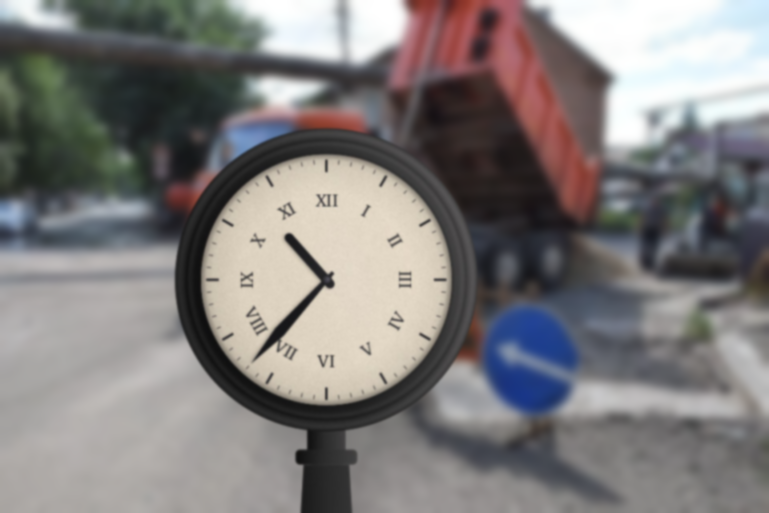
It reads 10h37
